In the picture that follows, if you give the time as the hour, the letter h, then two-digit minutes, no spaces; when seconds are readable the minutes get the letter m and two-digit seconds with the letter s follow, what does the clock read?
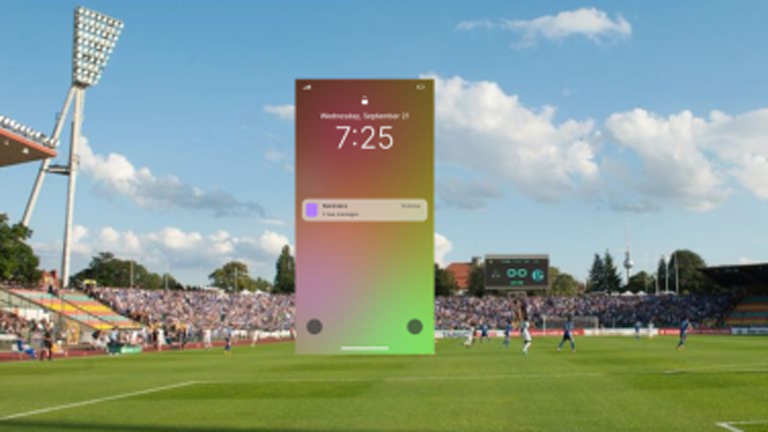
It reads 7h25
